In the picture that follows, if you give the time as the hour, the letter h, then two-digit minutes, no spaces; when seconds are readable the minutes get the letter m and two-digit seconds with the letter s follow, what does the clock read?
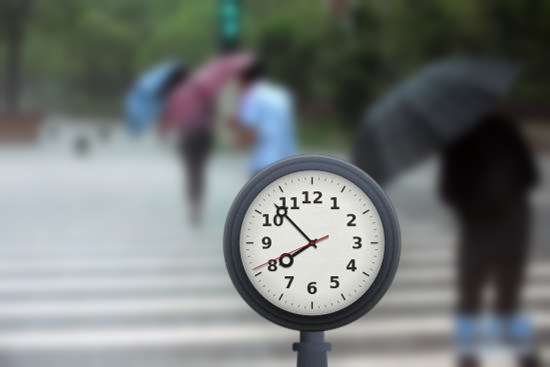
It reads 7h52m41s
